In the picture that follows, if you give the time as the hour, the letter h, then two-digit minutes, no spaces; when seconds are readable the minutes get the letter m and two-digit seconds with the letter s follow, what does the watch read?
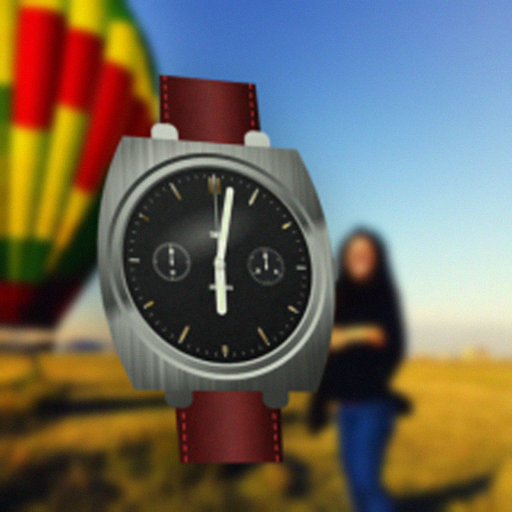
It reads 6h02
